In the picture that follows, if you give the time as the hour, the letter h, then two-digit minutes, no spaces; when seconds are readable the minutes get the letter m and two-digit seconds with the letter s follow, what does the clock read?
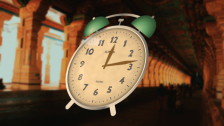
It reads 12h13
